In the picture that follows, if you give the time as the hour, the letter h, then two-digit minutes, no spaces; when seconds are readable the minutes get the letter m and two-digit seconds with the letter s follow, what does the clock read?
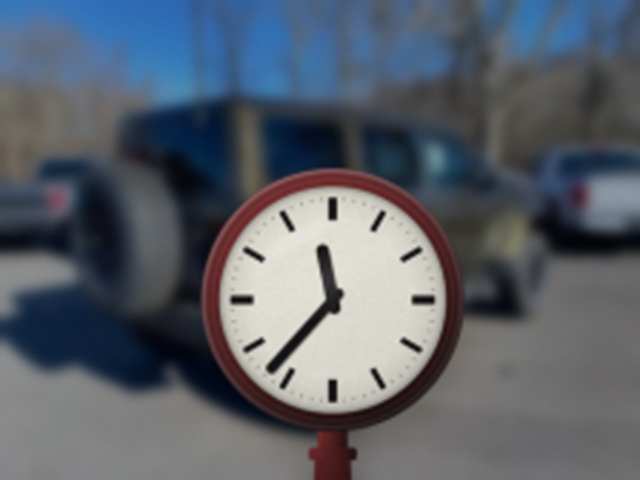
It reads 11h37
